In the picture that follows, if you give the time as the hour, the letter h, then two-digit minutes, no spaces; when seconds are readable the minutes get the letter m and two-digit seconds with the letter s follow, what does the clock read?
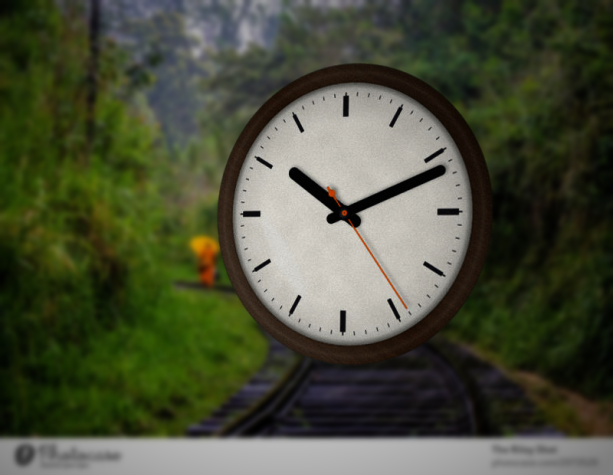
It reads 10h11m24s
